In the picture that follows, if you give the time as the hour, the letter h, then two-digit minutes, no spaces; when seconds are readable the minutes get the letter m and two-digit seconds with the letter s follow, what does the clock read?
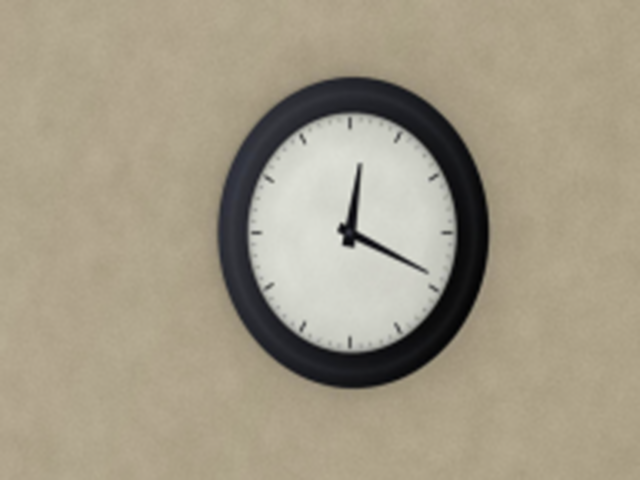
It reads 12h19
